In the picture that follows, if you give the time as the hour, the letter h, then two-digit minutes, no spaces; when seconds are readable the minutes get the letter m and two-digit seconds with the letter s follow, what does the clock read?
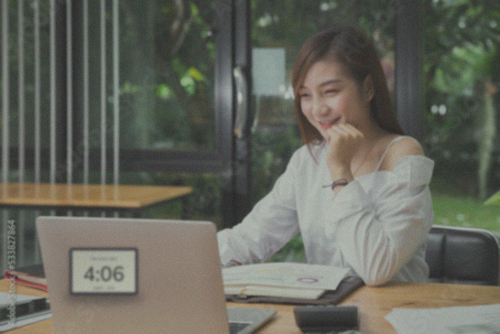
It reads 4h06
